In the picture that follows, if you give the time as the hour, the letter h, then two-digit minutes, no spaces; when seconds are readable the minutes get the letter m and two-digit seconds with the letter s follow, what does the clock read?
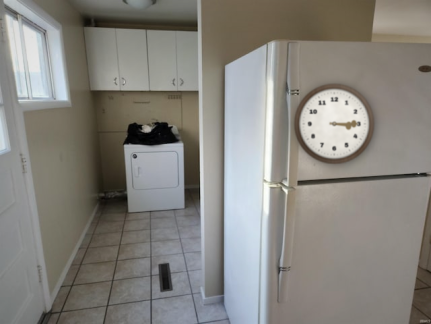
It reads 3h15
